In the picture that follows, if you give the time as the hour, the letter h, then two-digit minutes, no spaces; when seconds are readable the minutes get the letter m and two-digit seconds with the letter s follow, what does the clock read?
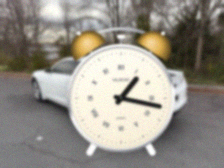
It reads 1h17
